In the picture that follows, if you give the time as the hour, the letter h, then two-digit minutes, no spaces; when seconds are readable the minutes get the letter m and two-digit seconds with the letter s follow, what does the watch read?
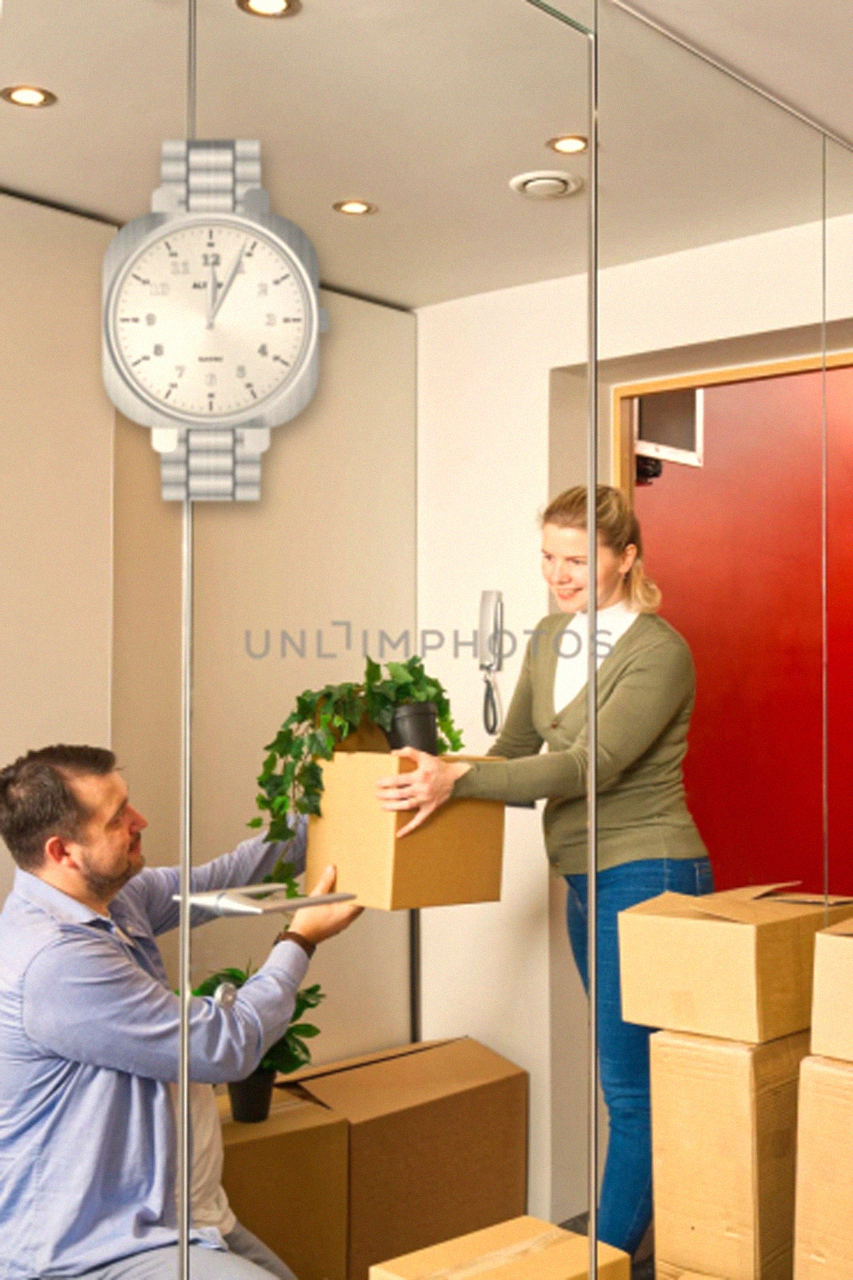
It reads 12h04
